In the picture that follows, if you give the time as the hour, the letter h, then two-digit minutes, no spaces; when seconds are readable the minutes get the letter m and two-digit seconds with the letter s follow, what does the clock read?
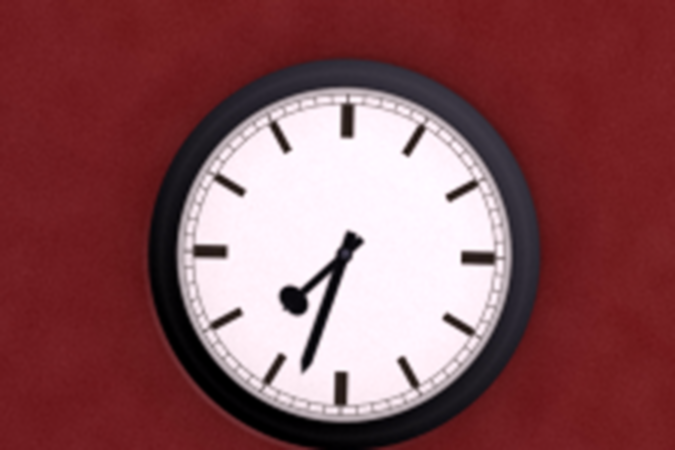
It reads 7h33
